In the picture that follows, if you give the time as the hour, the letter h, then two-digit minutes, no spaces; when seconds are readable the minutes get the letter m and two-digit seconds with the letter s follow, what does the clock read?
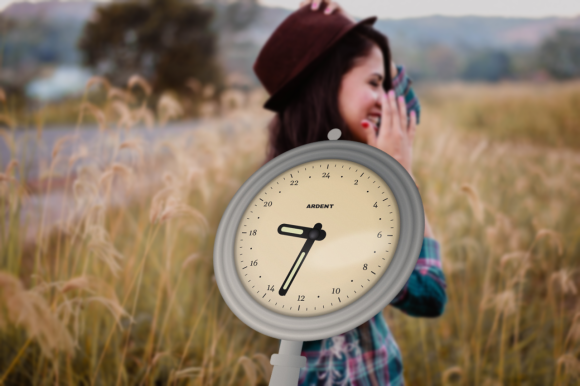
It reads 18h33
